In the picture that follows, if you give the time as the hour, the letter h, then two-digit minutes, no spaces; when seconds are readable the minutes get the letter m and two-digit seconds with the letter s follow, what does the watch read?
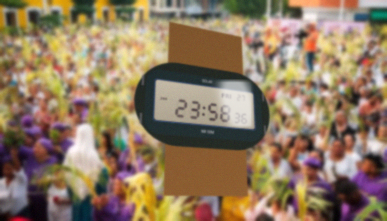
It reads 23h58m36s
